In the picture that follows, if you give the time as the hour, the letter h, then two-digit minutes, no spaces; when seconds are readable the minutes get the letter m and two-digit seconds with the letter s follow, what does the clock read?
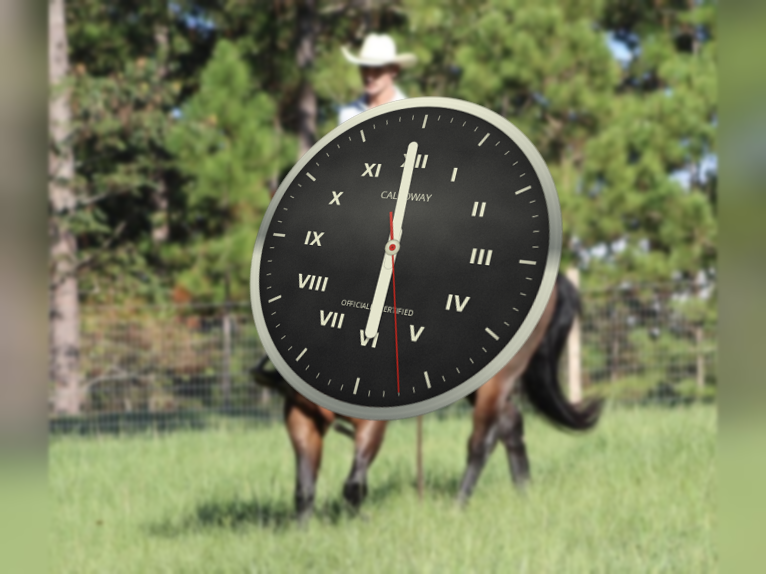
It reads 5h59m27s
